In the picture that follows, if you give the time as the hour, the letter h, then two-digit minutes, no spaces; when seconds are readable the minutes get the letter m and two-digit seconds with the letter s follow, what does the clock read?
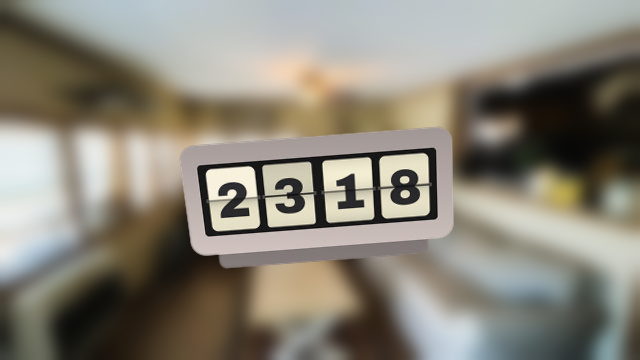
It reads 23h18
